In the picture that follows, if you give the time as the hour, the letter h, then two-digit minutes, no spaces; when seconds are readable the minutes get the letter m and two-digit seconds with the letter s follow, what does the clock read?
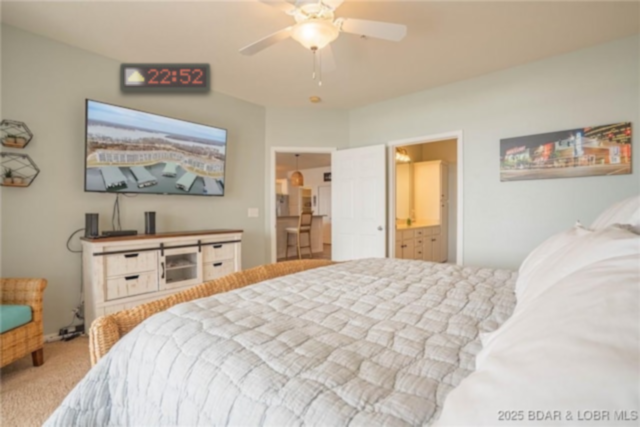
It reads 22h52
